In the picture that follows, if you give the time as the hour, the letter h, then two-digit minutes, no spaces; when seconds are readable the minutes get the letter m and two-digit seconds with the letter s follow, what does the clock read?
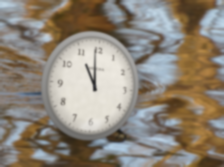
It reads 10h59
